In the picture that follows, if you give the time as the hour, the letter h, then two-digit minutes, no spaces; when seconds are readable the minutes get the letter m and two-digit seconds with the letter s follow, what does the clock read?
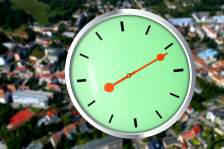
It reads 8h11
